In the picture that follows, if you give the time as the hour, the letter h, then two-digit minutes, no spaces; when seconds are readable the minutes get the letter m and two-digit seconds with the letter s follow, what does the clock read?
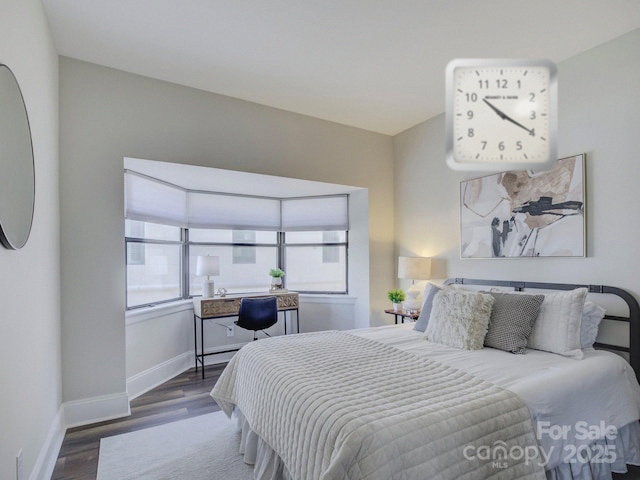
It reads 10h20
